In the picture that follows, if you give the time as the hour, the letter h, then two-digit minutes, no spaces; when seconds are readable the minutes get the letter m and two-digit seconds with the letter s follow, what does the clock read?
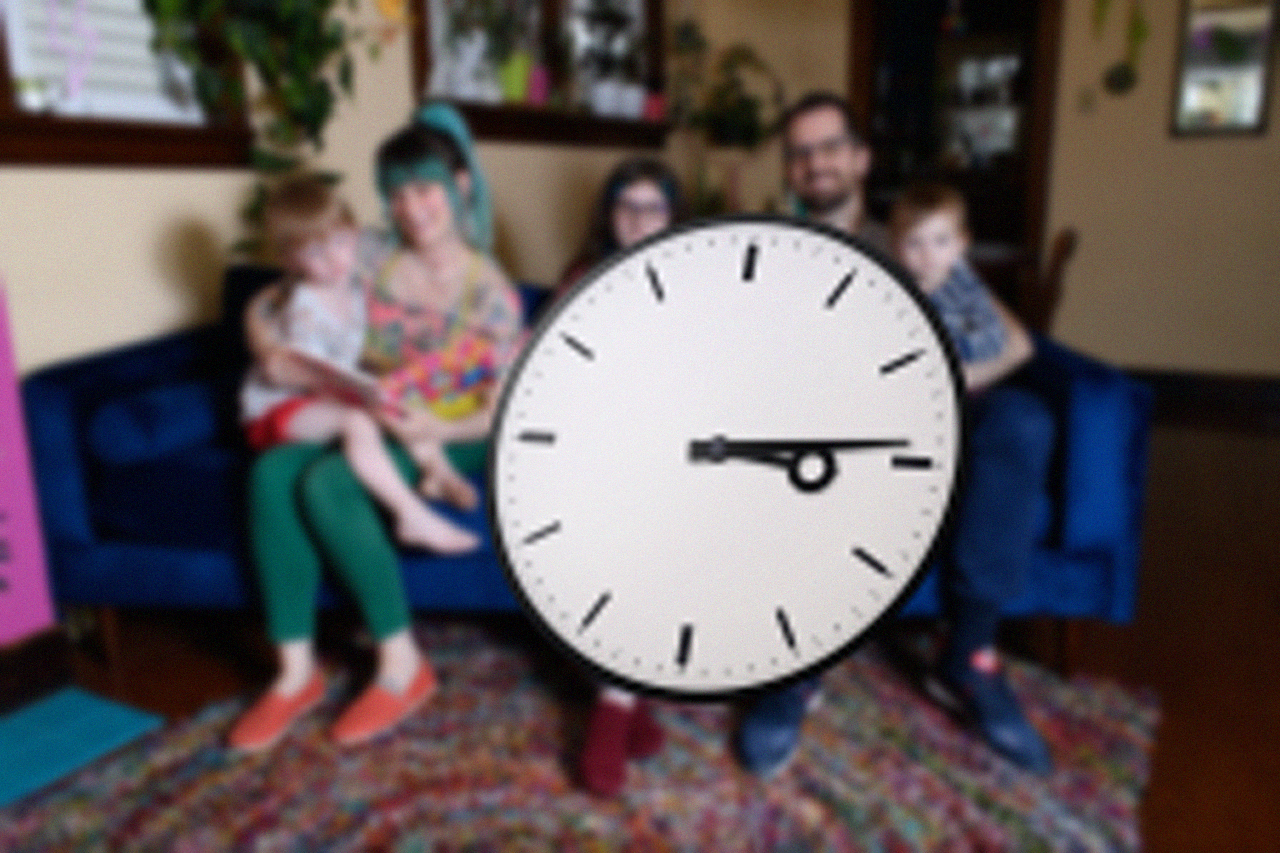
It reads 3h14
